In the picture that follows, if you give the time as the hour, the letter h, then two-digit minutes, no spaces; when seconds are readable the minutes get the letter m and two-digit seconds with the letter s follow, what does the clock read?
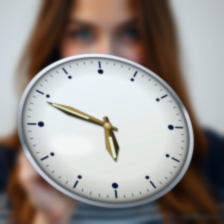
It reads 5h49
